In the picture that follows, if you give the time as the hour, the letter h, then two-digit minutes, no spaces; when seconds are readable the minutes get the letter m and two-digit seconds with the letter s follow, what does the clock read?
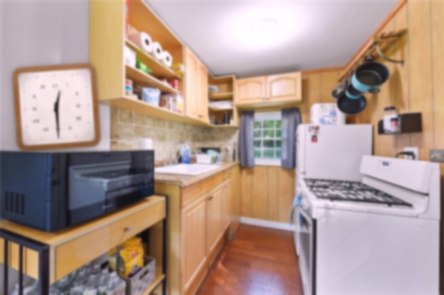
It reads 12h30
